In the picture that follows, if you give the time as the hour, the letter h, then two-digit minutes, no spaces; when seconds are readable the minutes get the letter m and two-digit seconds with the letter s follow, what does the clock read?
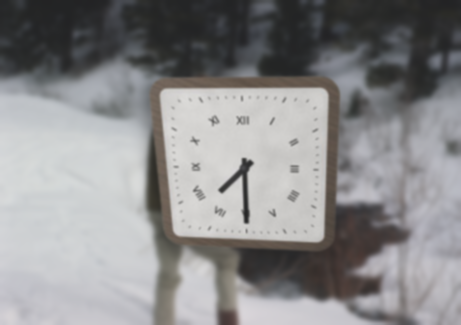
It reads 7h30
